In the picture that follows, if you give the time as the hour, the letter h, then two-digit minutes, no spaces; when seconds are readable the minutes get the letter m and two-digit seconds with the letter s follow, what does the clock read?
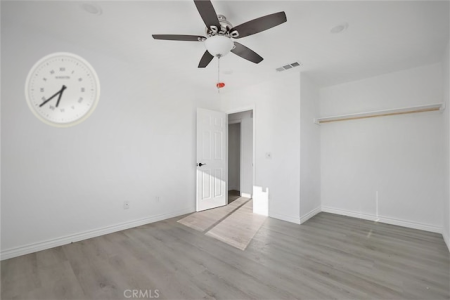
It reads 6h39
